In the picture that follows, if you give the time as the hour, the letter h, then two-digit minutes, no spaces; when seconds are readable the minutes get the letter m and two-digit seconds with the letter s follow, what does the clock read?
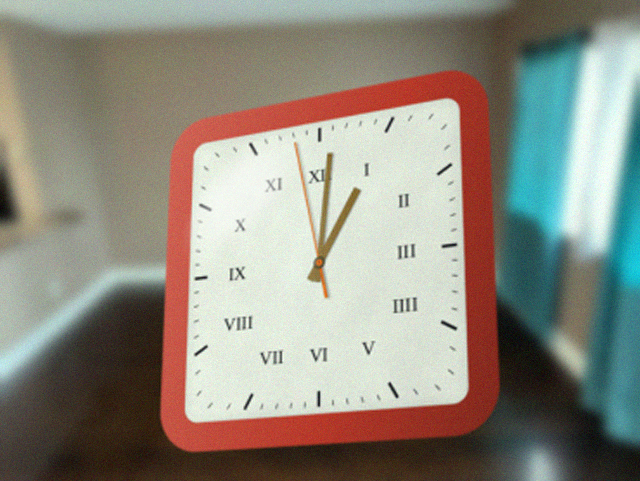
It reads 1h00m58s
